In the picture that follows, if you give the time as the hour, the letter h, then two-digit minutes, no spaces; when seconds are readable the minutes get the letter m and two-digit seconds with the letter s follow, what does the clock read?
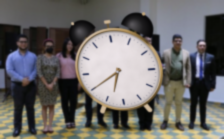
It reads 6h40
